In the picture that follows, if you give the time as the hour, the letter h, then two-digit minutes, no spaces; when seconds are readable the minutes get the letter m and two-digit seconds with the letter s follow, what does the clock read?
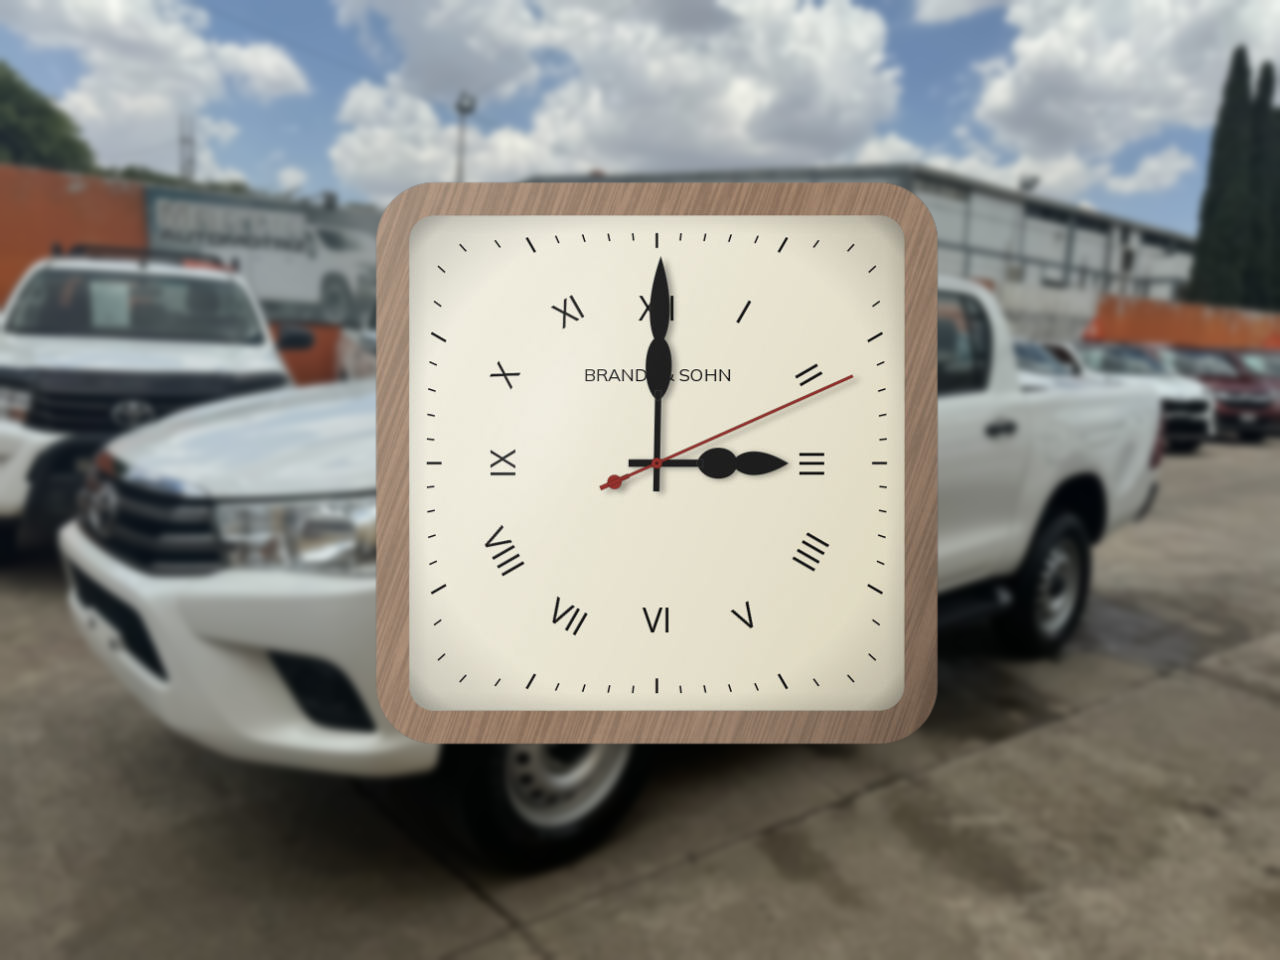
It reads 3h00m11s
